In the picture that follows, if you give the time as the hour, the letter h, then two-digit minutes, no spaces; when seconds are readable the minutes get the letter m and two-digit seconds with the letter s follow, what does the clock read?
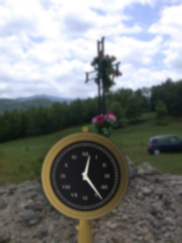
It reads 12h24
